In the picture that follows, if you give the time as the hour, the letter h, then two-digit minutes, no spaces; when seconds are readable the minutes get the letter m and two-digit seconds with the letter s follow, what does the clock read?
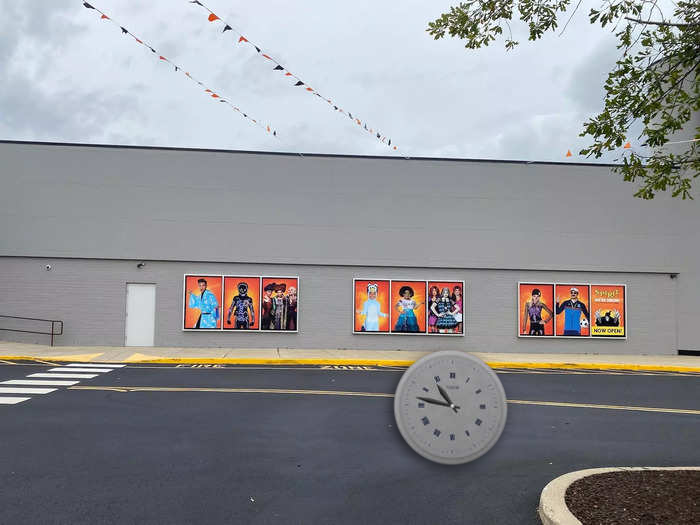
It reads 10h47
